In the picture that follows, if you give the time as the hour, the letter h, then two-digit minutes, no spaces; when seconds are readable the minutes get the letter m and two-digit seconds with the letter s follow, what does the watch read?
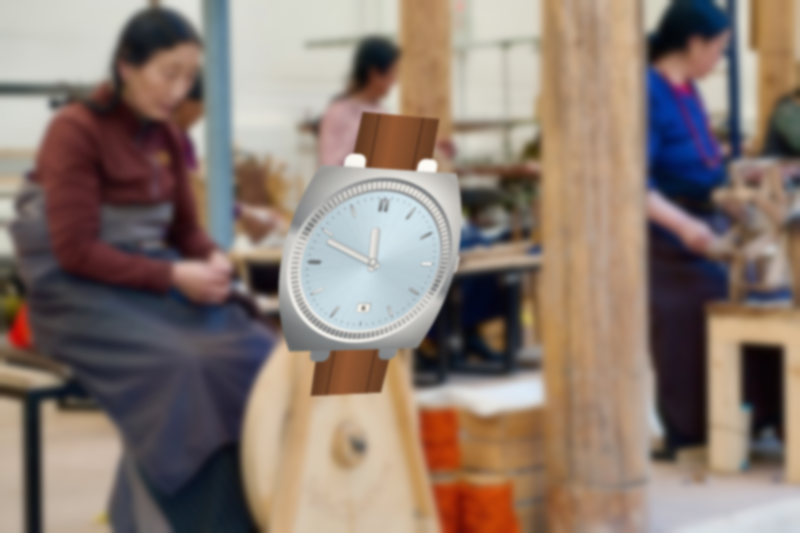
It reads 11h49
